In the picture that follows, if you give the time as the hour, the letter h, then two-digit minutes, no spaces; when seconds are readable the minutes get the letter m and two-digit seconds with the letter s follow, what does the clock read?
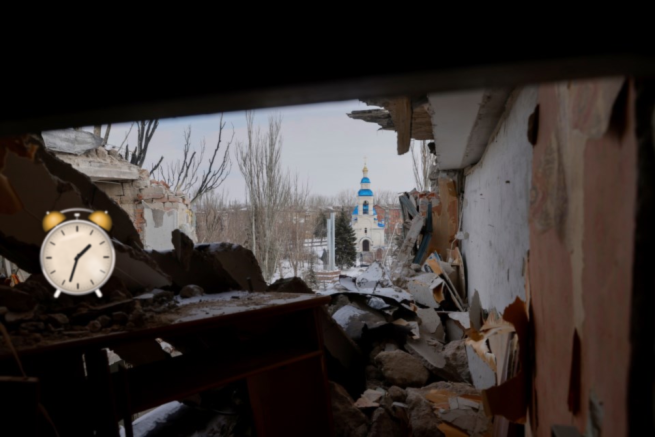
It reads 1h33
